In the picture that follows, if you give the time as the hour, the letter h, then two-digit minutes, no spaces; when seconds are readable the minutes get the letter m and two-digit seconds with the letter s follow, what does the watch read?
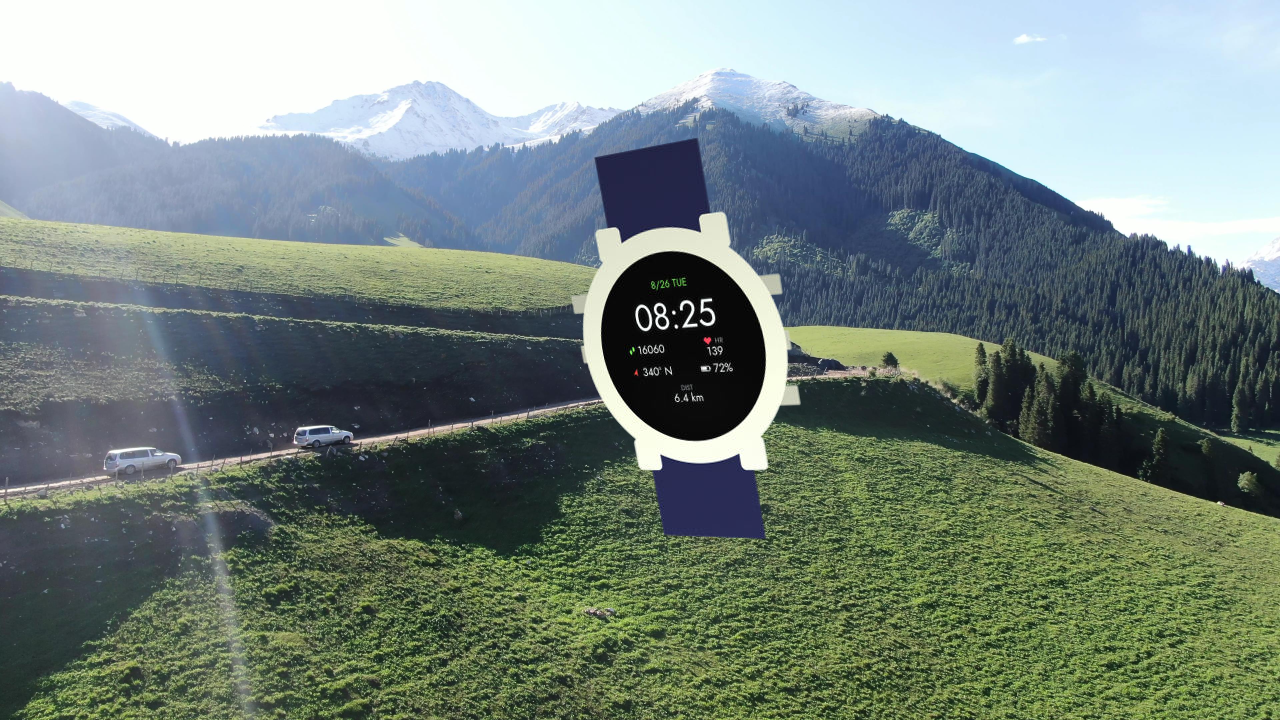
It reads 8h25
